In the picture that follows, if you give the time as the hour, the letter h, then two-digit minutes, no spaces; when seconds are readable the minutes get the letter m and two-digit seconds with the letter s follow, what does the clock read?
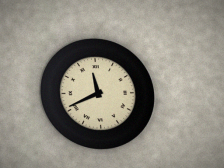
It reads 11h41
